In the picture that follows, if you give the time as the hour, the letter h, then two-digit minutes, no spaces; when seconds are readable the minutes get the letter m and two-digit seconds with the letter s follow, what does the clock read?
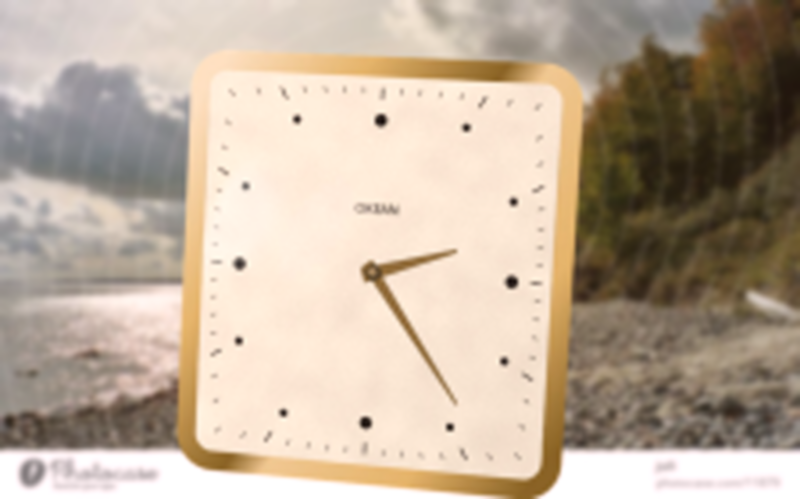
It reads 2h24
